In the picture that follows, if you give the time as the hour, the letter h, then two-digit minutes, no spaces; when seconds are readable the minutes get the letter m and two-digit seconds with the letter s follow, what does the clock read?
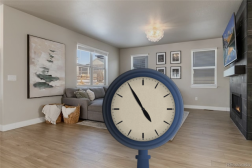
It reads 4h55
